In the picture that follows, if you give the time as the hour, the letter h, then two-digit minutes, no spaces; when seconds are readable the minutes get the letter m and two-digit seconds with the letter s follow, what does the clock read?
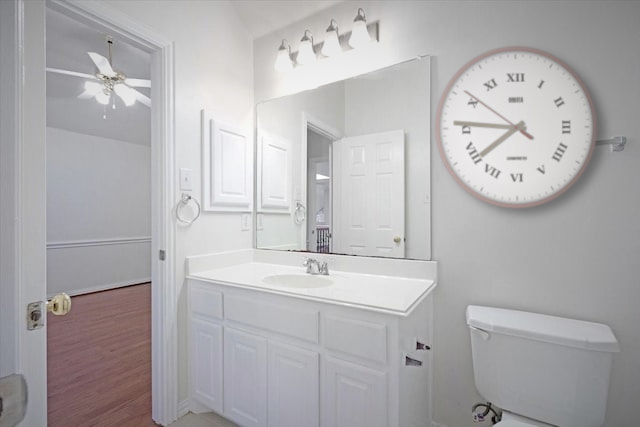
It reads 7h45m51s
